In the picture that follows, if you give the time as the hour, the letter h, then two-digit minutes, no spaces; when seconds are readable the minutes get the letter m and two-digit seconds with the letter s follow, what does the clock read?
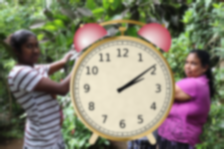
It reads 2h09
